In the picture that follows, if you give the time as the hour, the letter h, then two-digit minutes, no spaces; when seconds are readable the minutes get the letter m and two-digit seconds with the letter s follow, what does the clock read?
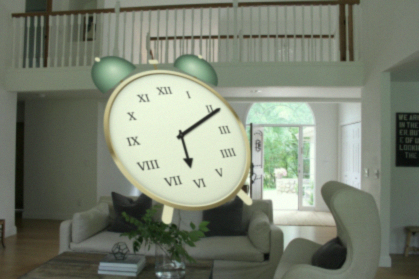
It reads 6h11
